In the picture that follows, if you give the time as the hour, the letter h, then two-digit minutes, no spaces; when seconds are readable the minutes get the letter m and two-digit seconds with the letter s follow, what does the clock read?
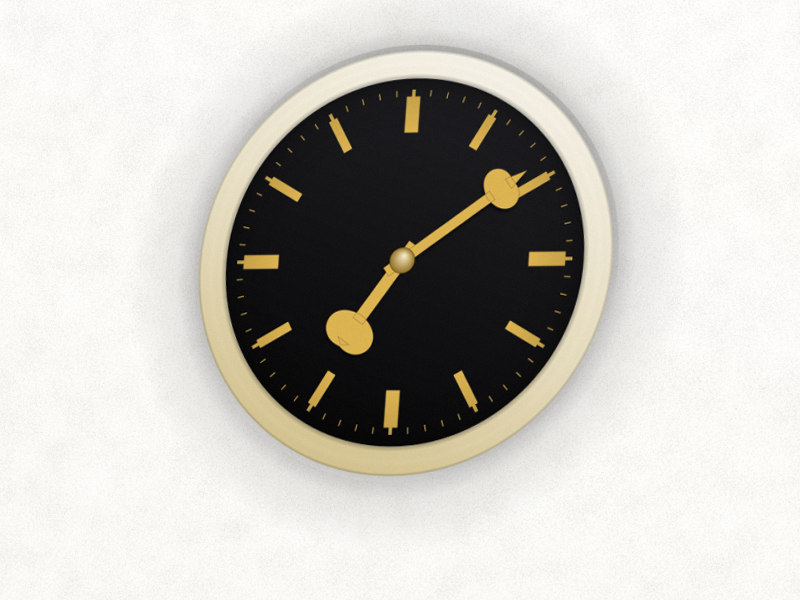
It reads 7h09
